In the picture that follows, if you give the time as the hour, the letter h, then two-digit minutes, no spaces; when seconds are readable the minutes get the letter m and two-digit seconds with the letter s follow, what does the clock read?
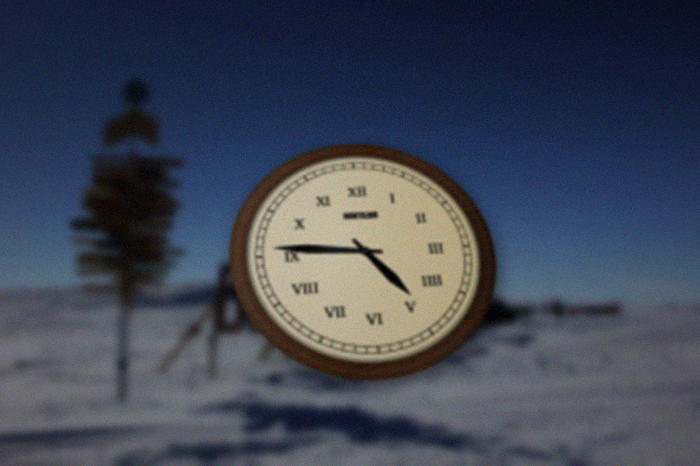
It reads 4h46
